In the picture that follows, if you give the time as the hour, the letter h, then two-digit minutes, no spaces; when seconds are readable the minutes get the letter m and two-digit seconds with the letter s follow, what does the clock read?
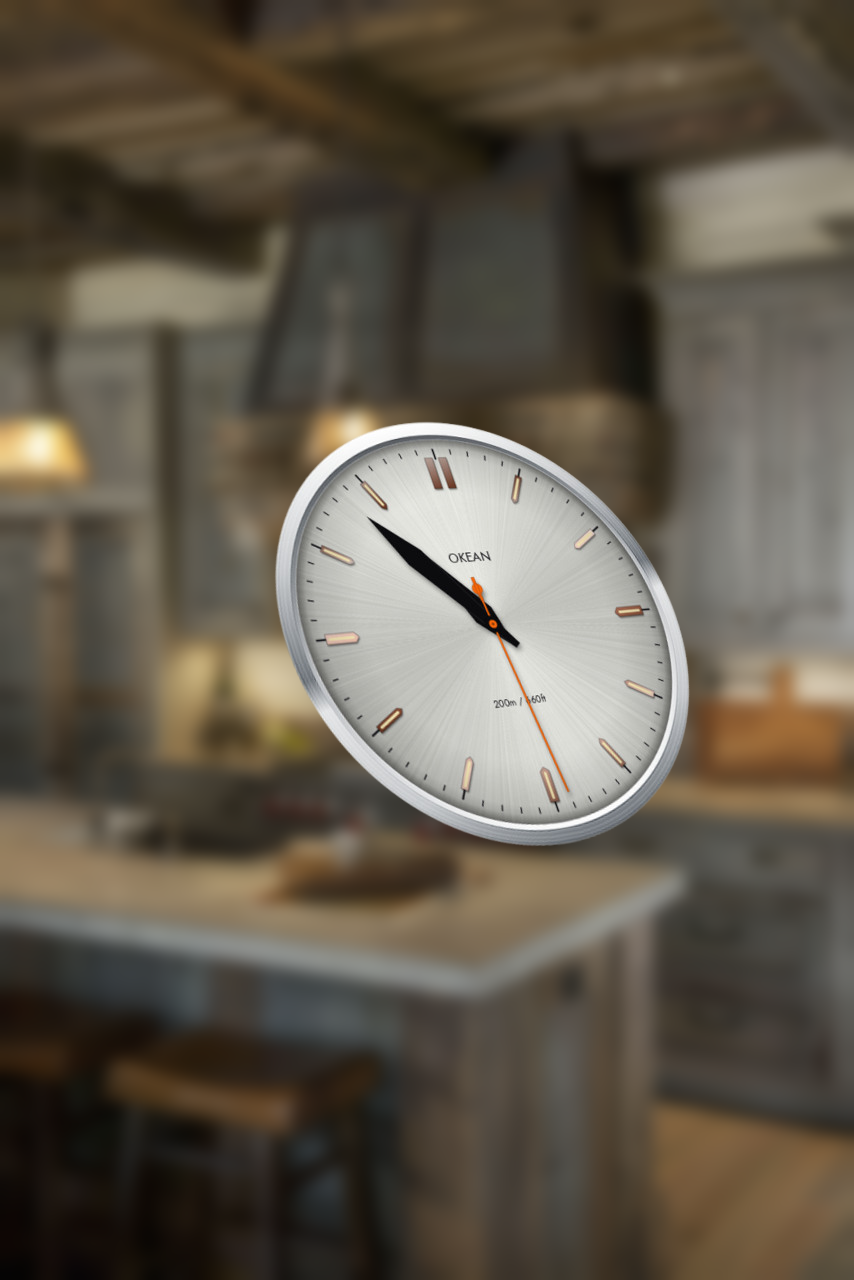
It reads 10h53m29s
